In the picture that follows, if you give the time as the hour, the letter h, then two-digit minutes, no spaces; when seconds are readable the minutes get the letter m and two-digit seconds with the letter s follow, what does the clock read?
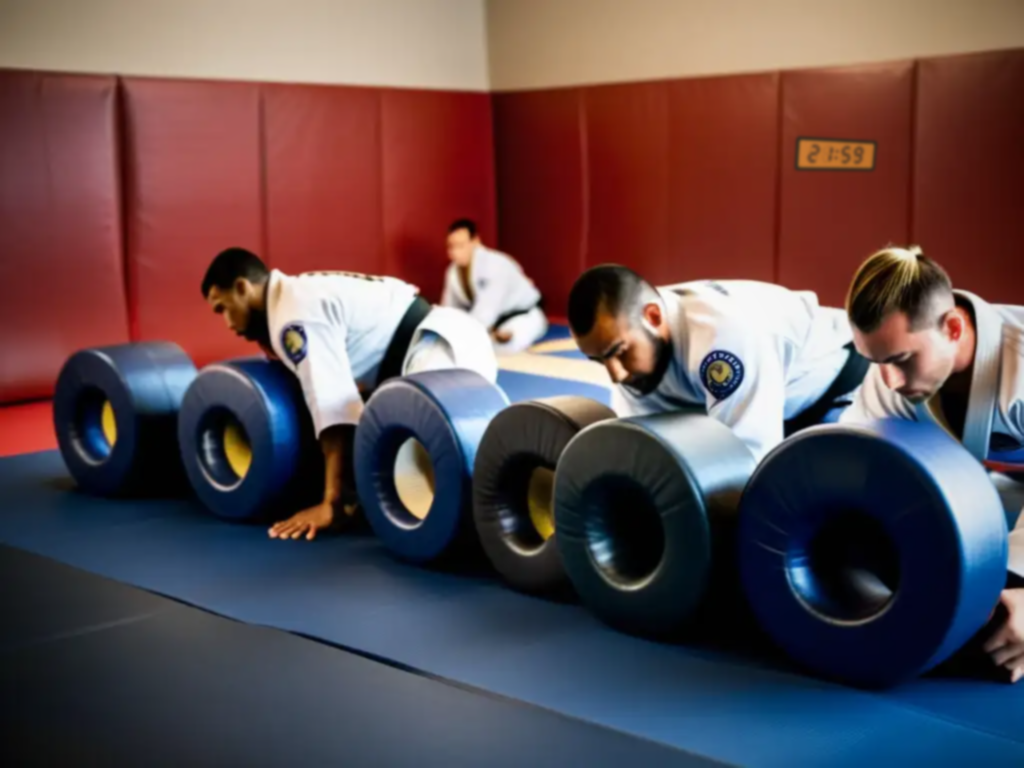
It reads 21h59
